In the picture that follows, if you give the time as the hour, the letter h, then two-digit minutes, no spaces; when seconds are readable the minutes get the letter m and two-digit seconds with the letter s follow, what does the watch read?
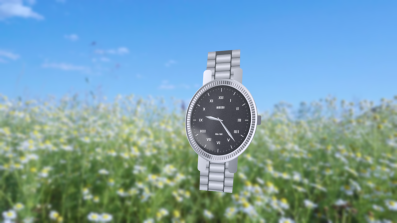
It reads 9h23
